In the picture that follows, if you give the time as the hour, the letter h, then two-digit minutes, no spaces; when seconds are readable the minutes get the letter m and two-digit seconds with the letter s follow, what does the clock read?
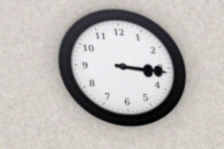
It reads 3h16
